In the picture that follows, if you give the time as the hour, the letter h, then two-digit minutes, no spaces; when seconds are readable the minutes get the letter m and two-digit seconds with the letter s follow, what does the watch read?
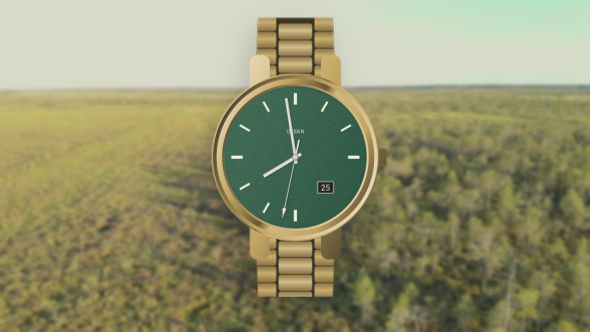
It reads 7h58m32s
